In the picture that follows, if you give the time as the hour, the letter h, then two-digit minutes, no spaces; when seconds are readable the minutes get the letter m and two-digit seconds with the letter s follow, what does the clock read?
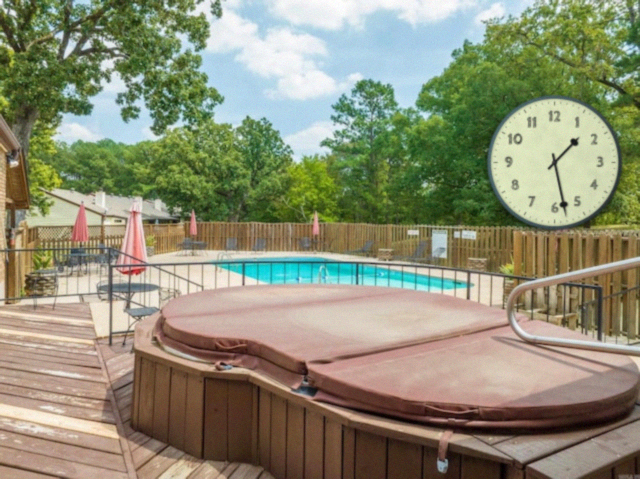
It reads 1h28
